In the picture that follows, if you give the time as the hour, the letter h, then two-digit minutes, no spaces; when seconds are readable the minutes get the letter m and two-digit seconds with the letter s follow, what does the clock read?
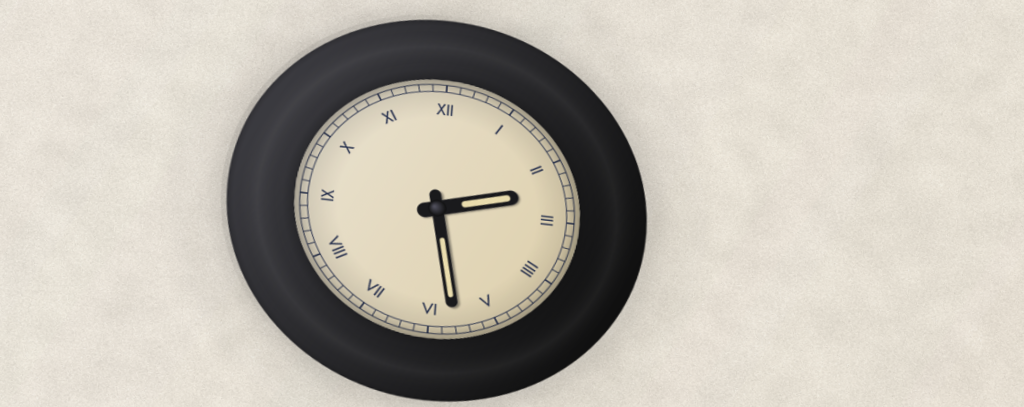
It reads 2h28
